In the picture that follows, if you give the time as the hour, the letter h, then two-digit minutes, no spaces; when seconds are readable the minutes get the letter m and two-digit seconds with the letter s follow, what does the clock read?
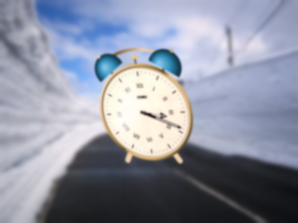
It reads 3h19
